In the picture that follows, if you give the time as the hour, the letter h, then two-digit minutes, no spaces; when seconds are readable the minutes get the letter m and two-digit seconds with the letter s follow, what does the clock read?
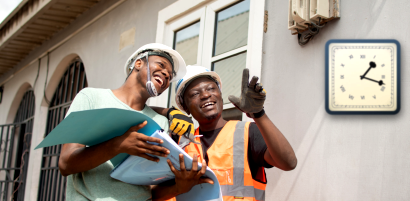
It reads 1h18
